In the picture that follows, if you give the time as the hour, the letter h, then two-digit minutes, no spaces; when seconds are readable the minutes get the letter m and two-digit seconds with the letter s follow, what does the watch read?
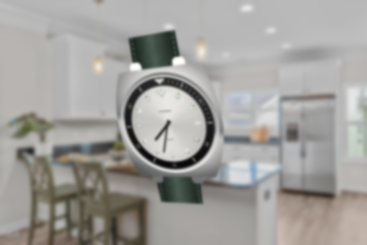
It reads 7h33
